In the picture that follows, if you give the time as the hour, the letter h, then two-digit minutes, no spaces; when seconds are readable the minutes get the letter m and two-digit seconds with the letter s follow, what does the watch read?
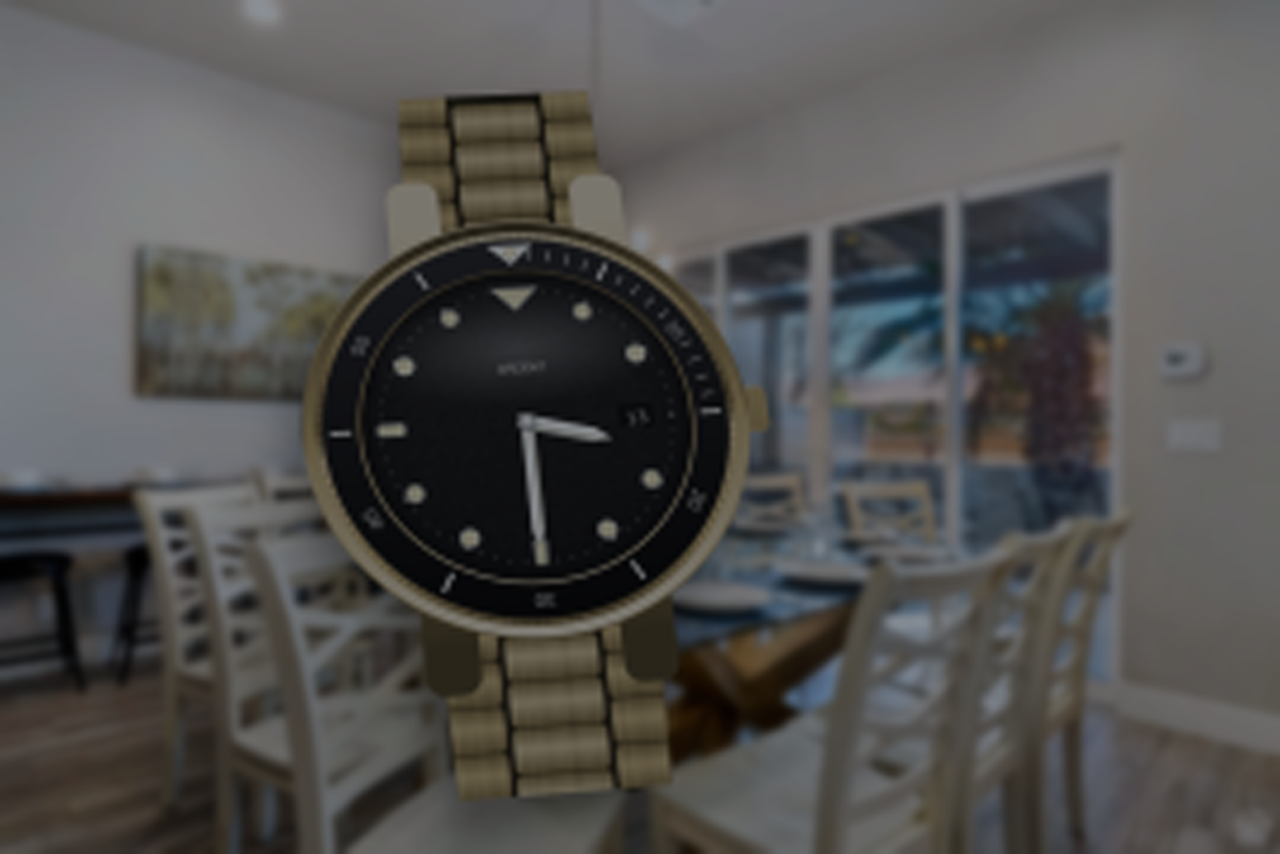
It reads 3h30
